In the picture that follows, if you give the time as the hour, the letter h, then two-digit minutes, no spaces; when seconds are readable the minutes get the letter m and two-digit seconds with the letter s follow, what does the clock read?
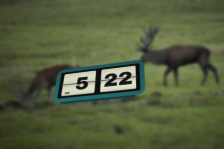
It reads 5h22
